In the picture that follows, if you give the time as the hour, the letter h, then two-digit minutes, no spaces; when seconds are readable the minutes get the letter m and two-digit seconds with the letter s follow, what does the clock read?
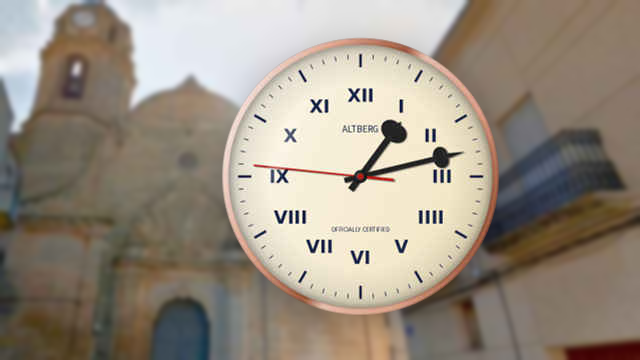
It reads 1h12m46s
